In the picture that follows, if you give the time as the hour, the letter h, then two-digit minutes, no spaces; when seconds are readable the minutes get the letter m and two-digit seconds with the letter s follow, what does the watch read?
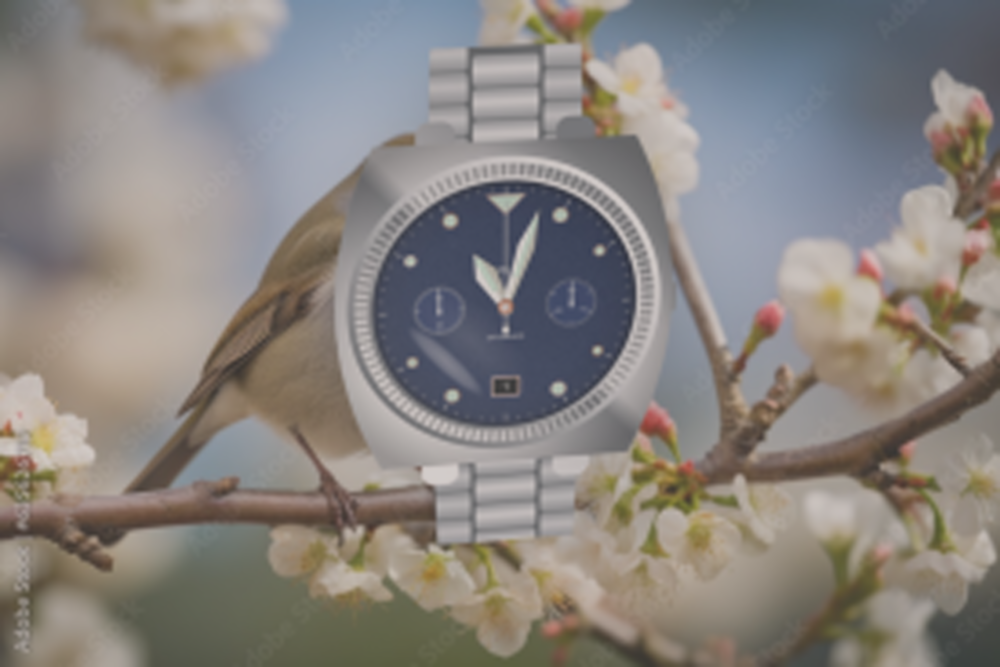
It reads 11h03
